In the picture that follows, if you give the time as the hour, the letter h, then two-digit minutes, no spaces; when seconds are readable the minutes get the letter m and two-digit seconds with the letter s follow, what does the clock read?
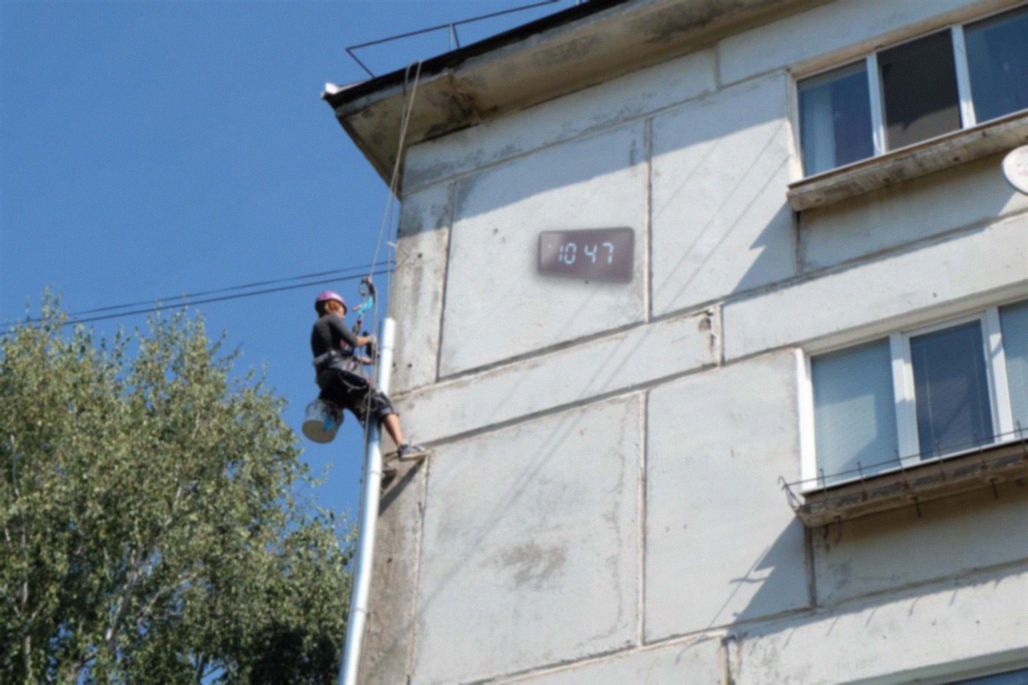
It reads 10h47
